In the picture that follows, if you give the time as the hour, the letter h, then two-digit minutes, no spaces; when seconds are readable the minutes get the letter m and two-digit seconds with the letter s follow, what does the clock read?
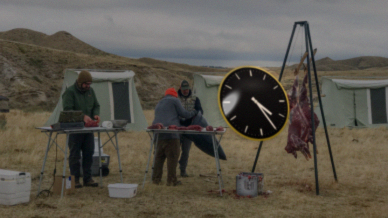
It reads 4h25
